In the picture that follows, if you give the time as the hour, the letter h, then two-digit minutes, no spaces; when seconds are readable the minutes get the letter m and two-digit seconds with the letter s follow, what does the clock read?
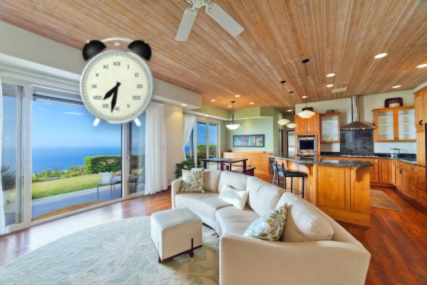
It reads 7h32
